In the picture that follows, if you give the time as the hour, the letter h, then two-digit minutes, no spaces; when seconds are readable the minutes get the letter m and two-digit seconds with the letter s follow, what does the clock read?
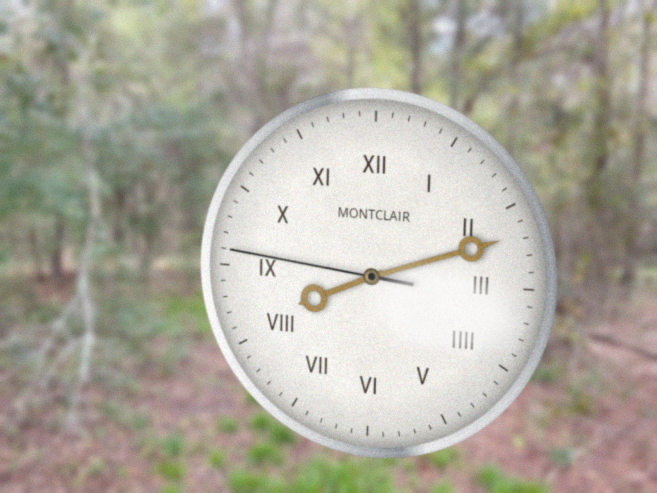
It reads 8h11m46s
